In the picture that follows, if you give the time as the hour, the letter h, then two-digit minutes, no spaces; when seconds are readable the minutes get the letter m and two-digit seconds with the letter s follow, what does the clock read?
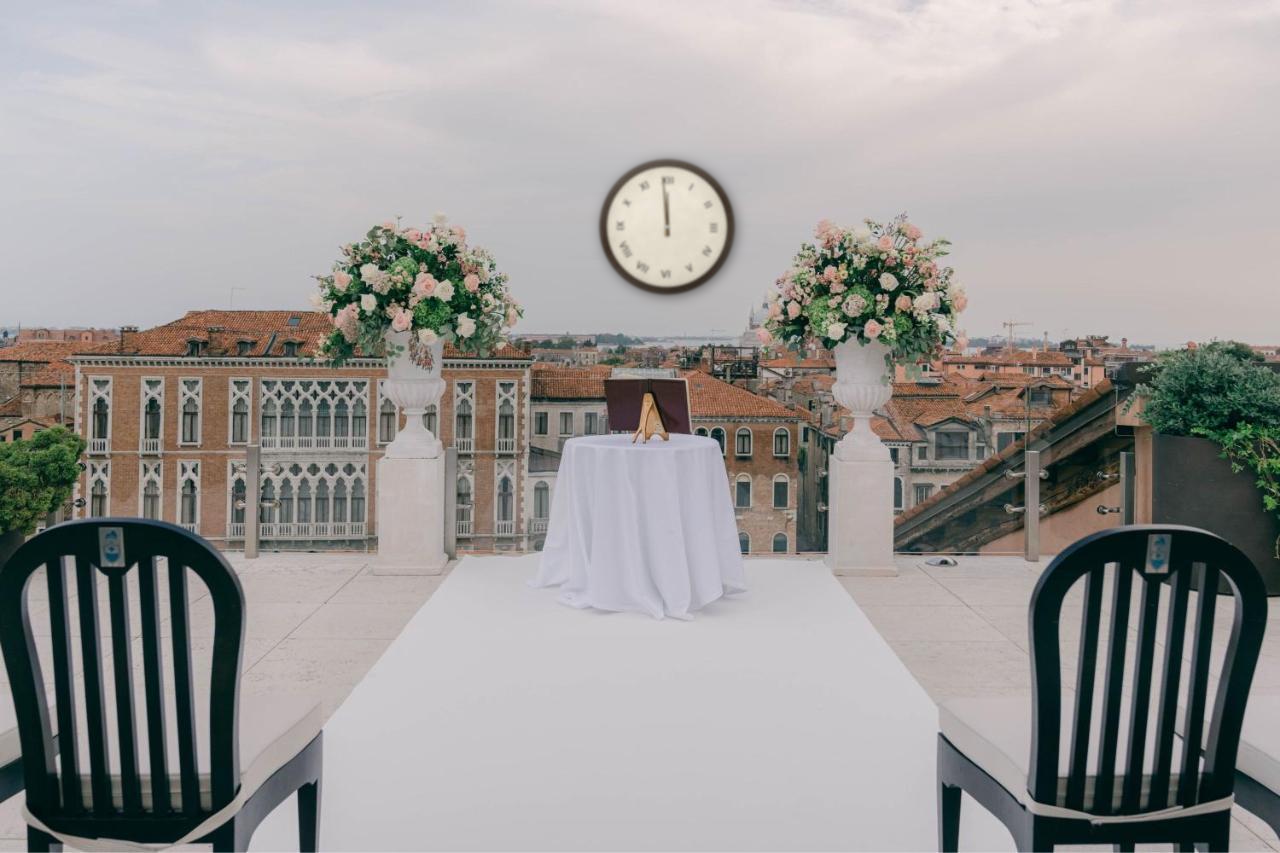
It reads 11h59
